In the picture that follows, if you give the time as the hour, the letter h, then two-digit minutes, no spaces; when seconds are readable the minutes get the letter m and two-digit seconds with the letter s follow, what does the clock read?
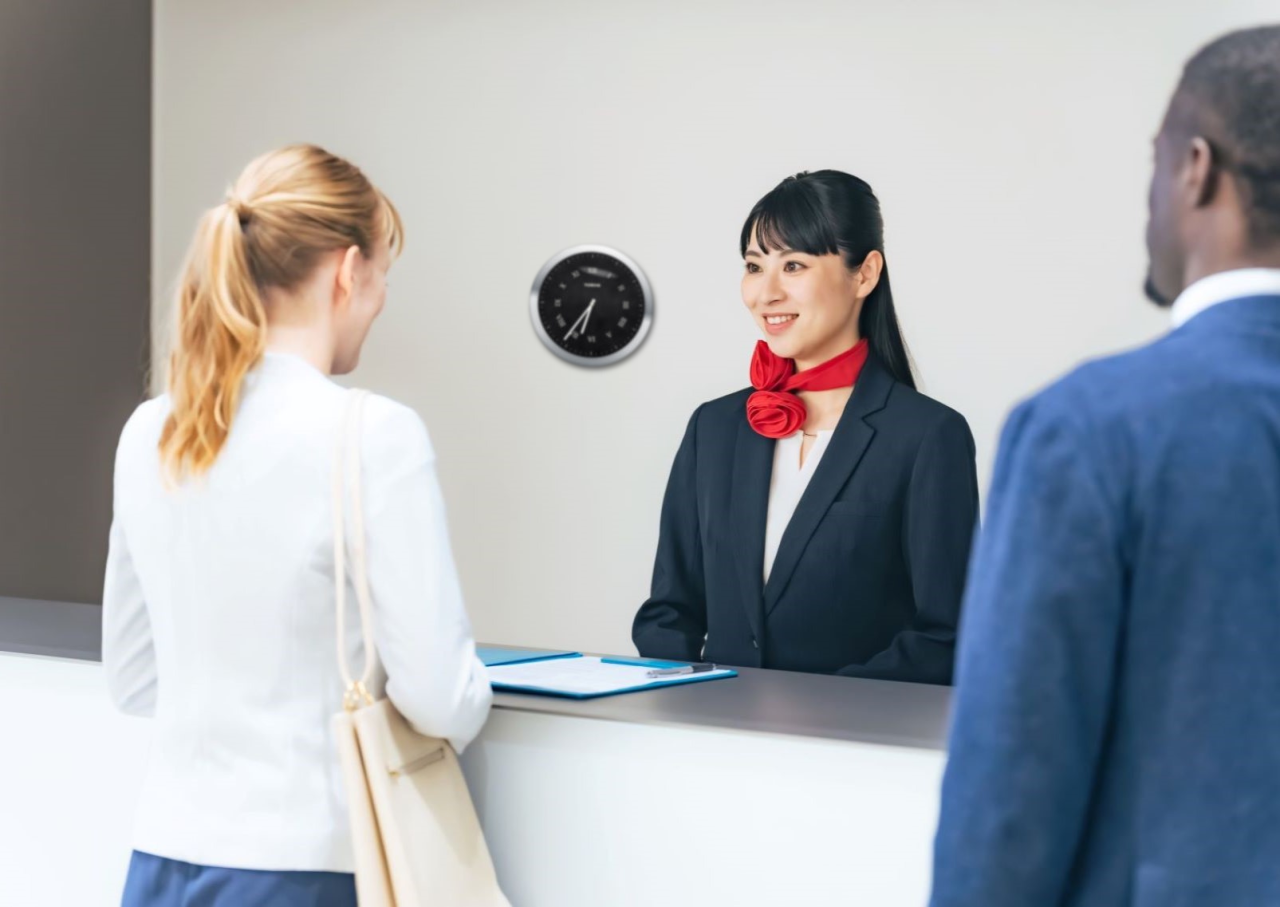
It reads 6h36
